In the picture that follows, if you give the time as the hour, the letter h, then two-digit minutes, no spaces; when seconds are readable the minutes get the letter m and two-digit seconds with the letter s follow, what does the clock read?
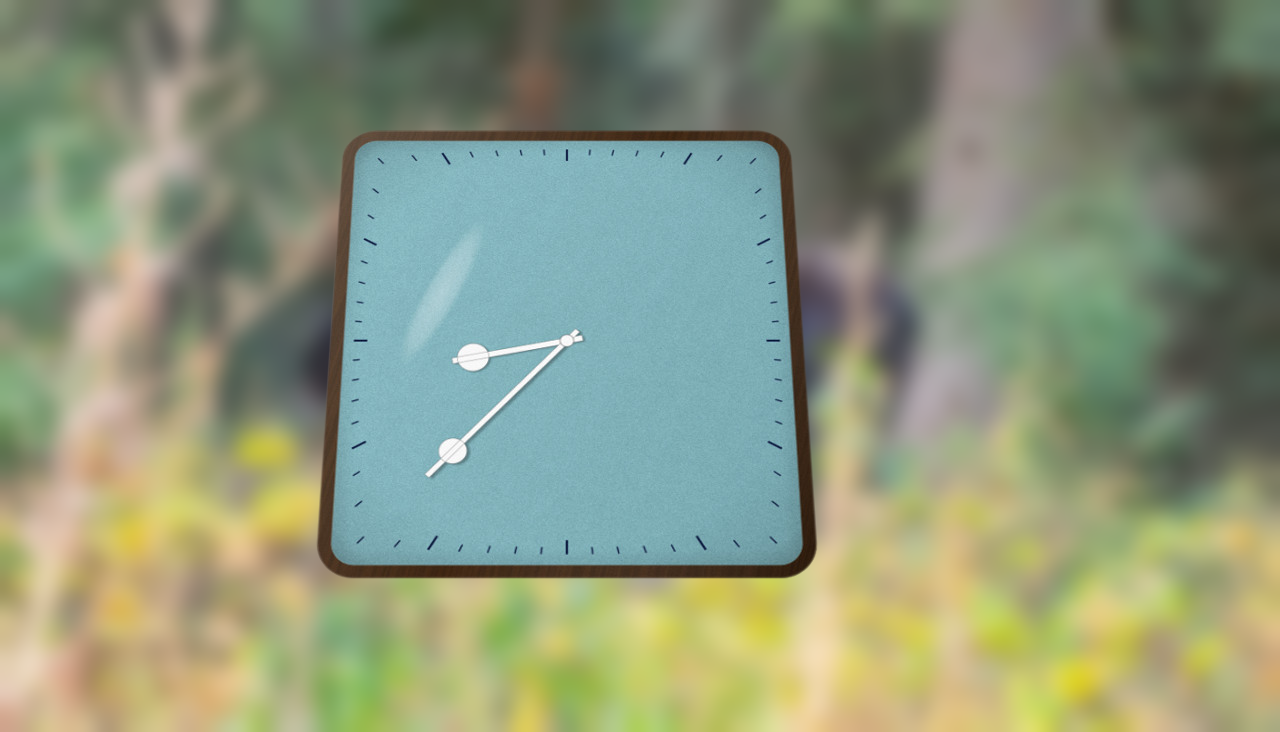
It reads 8h37
